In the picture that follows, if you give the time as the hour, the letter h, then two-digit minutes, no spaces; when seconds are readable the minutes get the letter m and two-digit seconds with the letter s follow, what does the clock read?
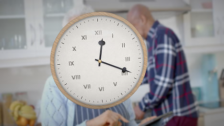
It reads 12h19
